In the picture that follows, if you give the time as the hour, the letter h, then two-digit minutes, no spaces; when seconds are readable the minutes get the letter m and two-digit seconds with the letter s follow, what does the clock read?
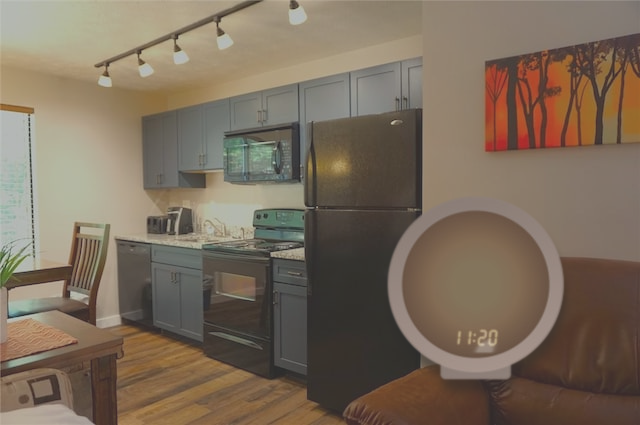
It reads 11h20
